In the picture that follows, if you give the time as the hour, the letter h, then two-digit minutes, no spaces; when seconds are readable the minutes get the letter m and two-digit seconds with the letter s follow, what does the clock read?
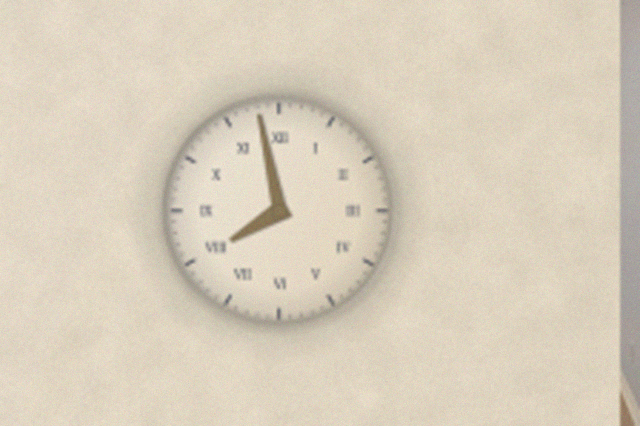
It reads 7h58
